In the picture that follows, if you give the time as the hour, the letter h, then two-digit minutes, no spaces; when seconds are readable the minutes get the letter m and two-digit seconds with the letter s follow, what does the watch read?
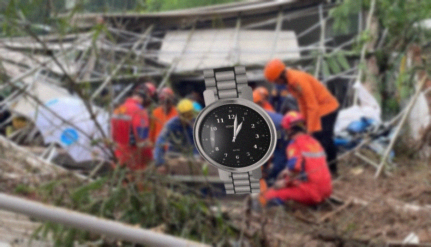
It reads 1h02
